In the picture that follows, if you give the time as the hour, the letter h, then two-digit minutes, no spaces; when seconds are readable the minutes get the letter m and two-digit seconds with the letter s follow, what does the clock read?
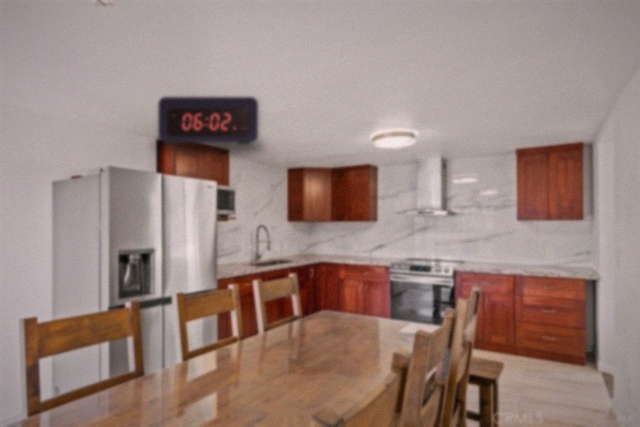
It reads 6h02
